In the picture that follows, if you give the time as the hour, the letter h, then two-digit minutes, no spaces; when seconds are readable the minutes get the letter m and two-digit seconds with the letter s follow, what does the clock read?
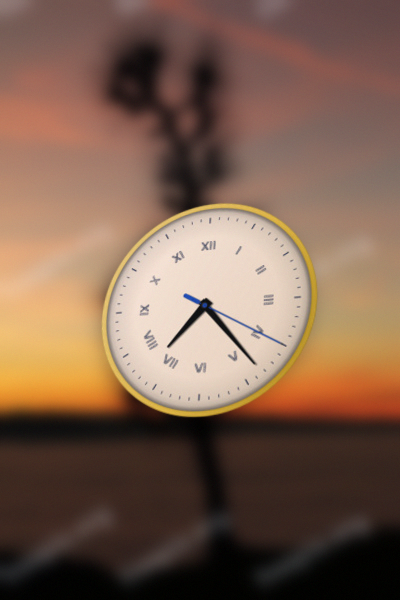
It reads 7h23m20s
